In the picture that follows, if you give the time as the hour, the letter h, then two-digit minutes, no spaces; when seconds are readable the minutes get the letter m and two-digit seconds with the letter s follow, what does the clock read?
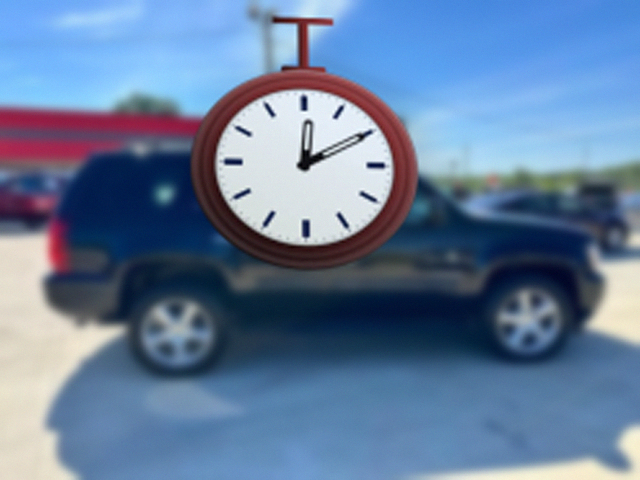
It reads 12h10
